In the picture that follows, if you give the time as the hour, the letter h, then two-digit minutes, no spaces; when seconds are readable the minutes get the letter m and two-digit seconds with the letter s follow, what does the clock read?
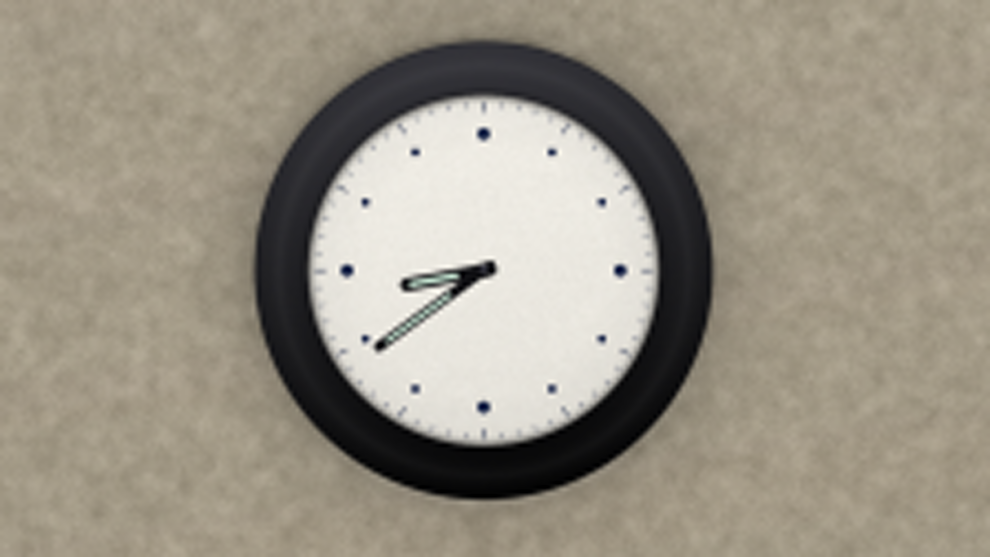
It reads 8h39
